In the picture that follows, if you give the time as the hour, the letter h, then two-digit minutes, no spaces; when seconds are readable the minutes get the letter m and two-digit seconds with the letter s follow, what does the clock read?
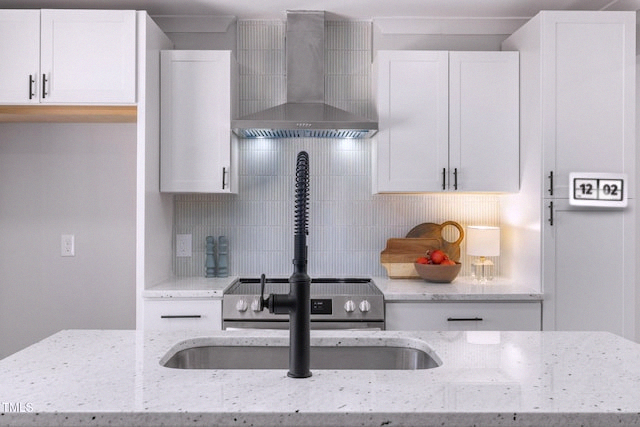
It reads 12h02
